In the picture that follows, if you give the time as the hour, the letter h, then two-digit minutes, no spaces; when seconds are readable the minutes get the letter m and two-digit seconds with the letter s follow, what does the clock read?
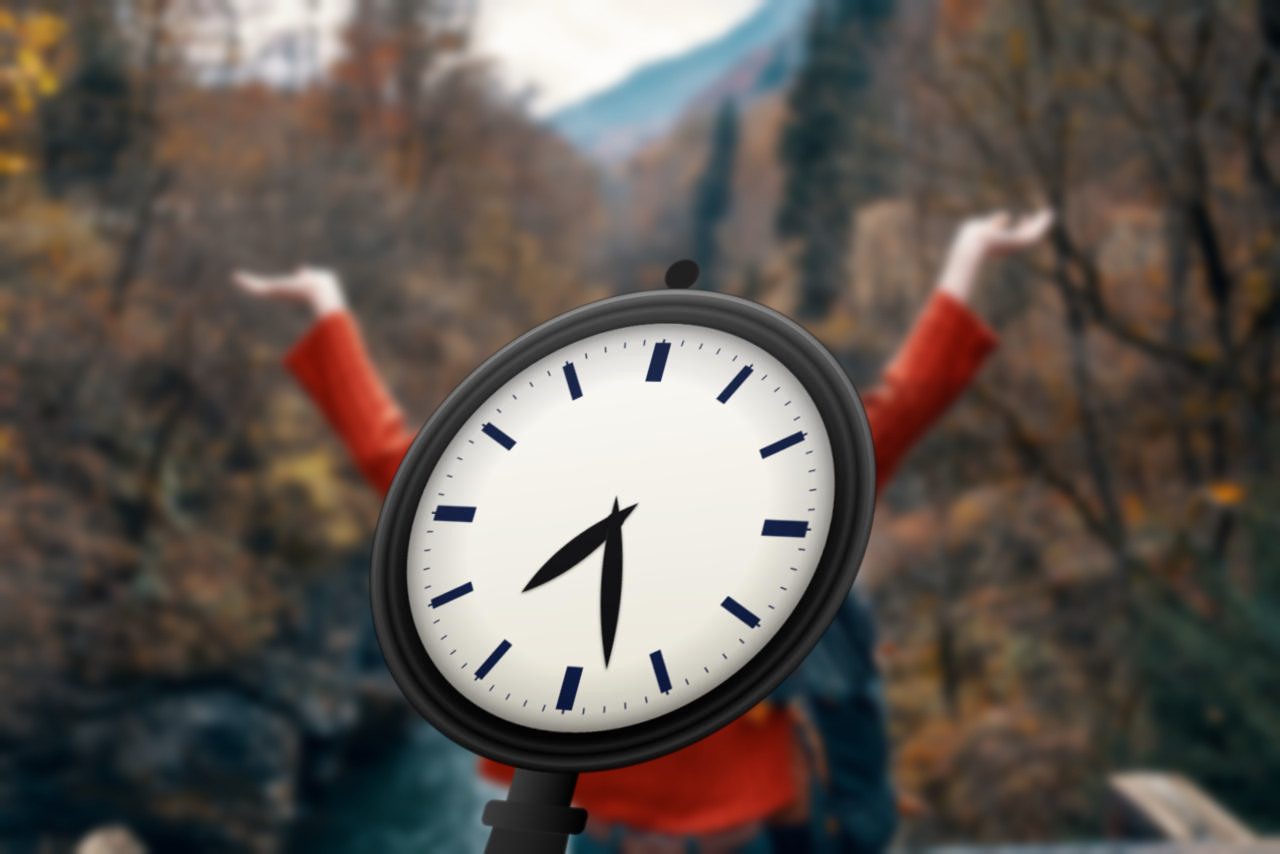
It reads 7h28
